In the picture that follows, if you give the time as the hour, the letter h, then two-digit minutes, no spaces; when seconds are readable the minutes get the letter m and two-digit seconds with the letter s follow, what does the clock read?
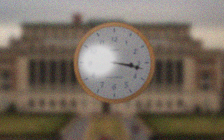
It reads 3h17
